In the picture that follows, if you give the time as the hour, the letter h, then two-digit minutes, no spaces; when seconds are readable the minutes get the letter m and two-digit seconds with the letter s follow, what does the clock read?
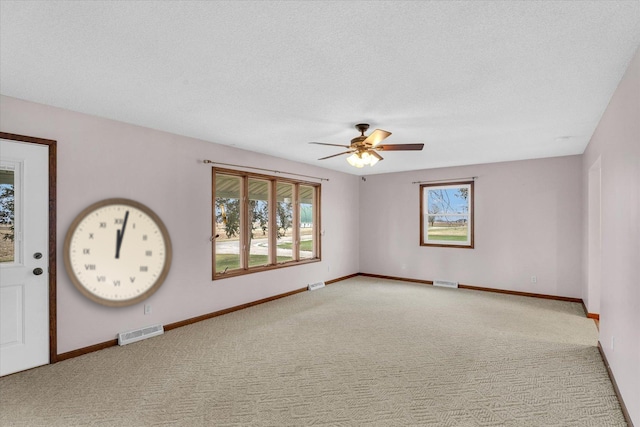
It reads 12h02
